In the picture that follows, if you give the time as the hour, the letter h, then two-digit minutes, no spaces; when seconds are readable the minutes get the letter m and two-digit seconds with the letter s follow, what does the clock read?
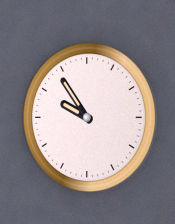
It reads 9h54
